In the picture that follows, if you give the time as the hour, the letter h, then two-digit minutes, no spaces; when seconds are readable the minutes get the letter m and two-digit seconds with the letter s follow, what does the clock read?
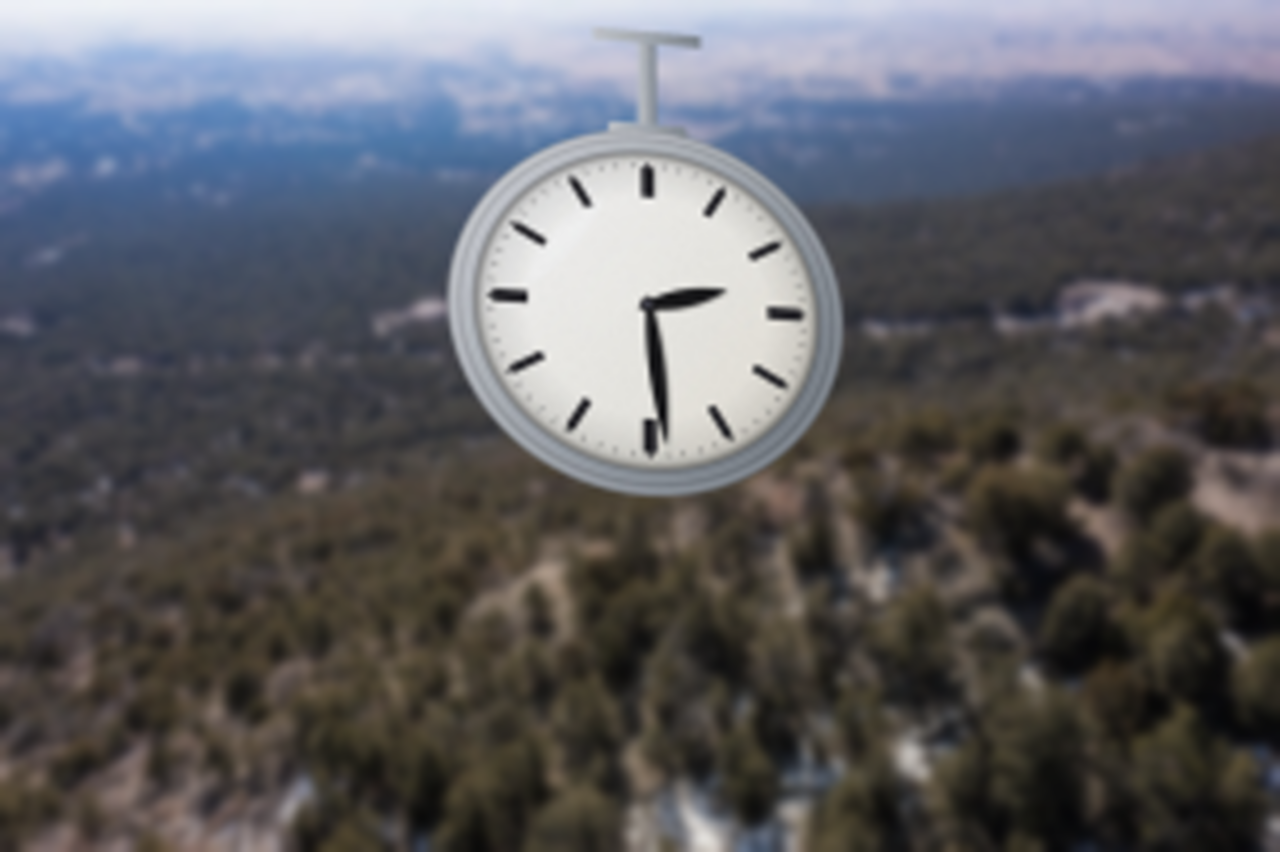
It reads 2h29
